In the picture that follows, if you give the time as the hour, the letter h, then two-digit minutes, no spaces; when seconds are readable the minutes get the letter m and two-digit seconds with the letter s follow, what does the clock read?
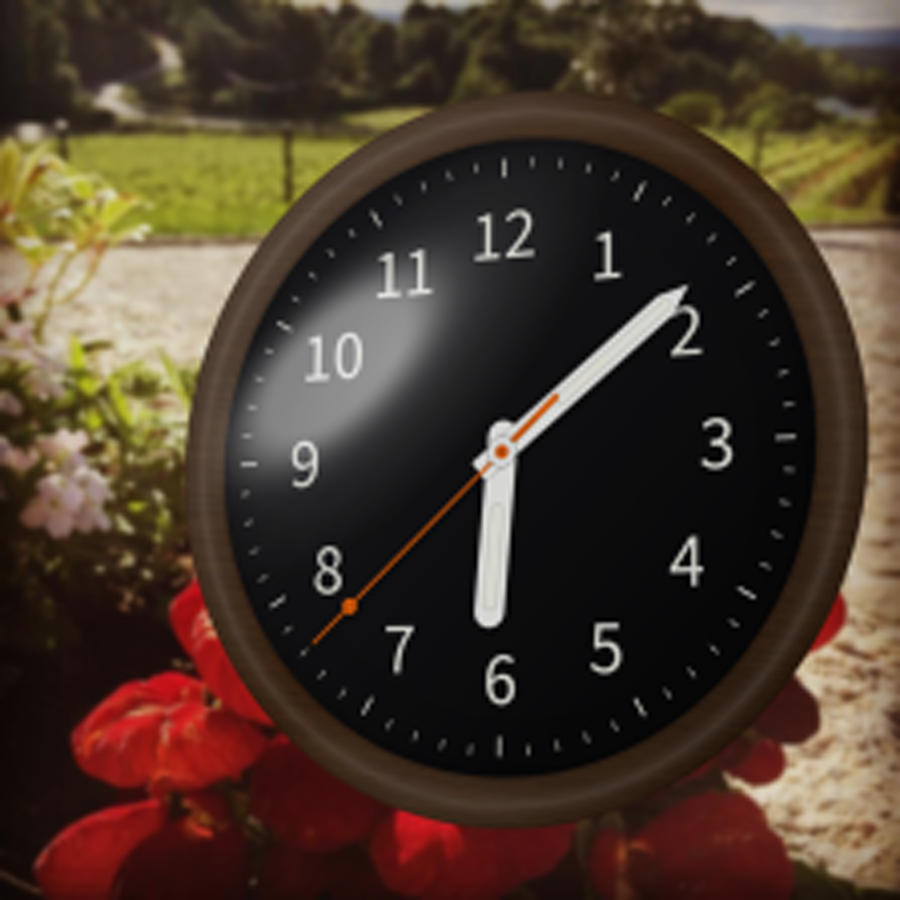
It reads 6h08m38s
